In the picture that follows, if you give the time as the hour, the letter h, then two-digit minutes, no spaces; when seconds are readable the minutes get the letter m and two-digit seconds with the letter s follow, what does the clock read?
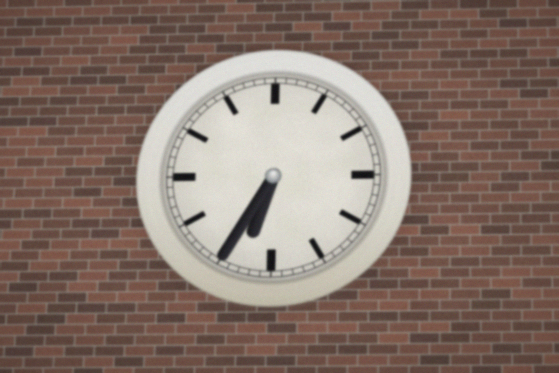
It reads 6h35
